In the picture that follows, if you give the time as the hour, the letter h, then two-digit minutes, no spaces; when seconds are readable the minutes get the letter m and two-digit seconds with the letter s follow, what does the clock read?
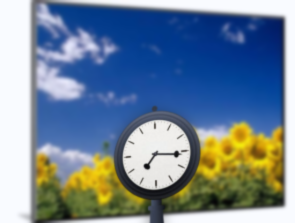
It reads 7h16
